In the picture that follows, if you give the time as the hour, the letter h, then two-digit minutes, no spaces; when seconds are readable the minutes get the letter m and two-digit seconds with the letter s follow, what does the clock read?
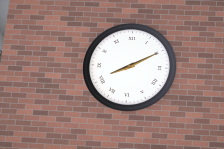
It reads 8h10
